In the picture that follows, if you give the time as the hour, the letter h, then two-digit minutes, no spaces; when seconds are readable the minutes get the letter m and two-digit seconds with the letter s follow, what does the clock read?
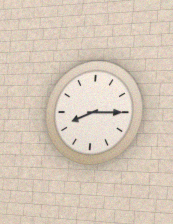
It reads 8h15
